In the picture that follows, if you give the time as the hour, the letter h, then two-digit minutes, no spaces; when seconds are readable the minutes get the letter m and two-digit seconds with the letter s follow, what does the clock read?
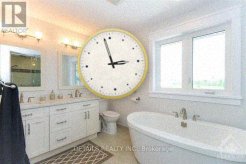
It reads 2h58
